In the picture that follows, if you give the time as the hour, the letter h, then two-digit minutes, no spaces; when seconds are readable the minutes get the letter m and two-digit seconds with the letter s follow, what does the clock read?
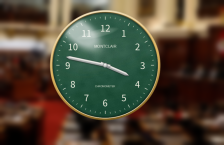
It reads 3h47
